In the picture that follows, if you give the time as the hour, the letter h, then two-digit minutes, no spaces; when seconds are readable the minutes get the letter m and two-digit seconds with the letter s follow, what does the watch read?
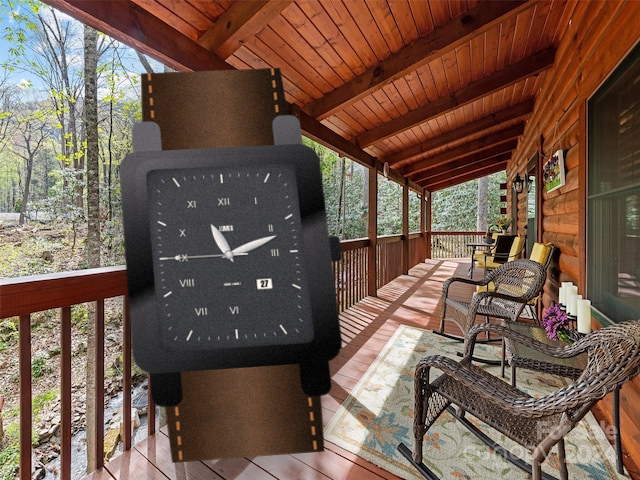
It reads 11h11m45s
